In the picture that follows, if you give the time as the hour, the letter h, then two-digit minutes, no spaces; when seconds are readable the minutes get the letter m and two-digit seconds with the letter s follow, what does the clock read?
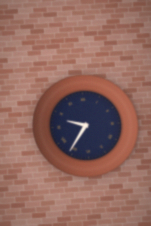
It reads 9h36
